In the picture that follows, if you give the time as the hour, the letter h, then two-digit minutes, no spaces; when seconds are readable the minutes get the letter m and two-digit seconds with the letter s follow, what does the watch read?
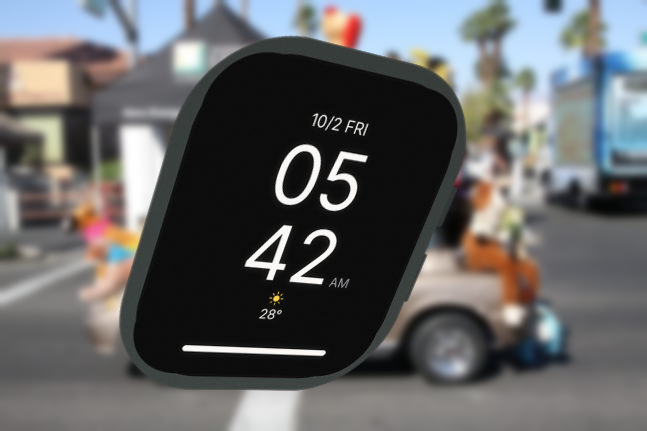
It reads 5h42
